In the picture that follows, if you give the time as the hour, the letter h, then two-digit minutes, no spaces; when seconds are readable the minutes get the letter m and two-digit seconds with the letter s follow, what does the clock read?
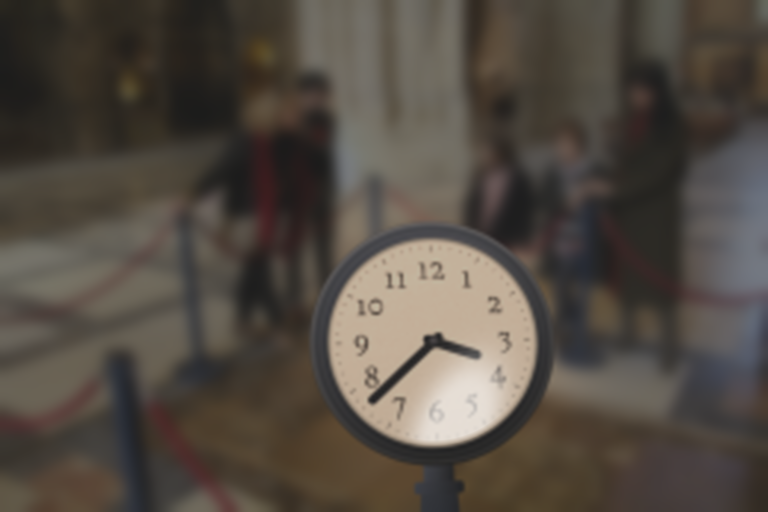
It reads 3h38
